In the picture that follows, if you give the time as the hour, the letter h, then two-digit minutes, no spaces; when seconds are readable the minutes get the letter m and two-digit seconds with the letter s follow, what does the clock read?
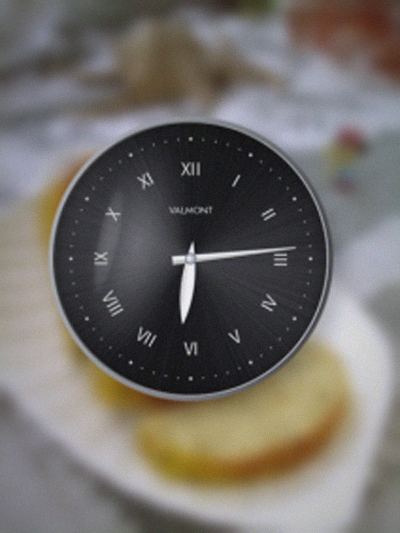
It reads 6h14
